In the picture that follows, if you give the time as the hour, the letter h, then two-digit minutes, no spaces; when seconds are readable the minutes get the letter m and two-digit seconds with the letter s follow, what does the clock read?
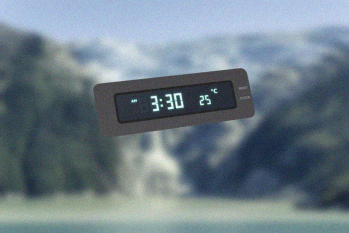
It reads 3h30
